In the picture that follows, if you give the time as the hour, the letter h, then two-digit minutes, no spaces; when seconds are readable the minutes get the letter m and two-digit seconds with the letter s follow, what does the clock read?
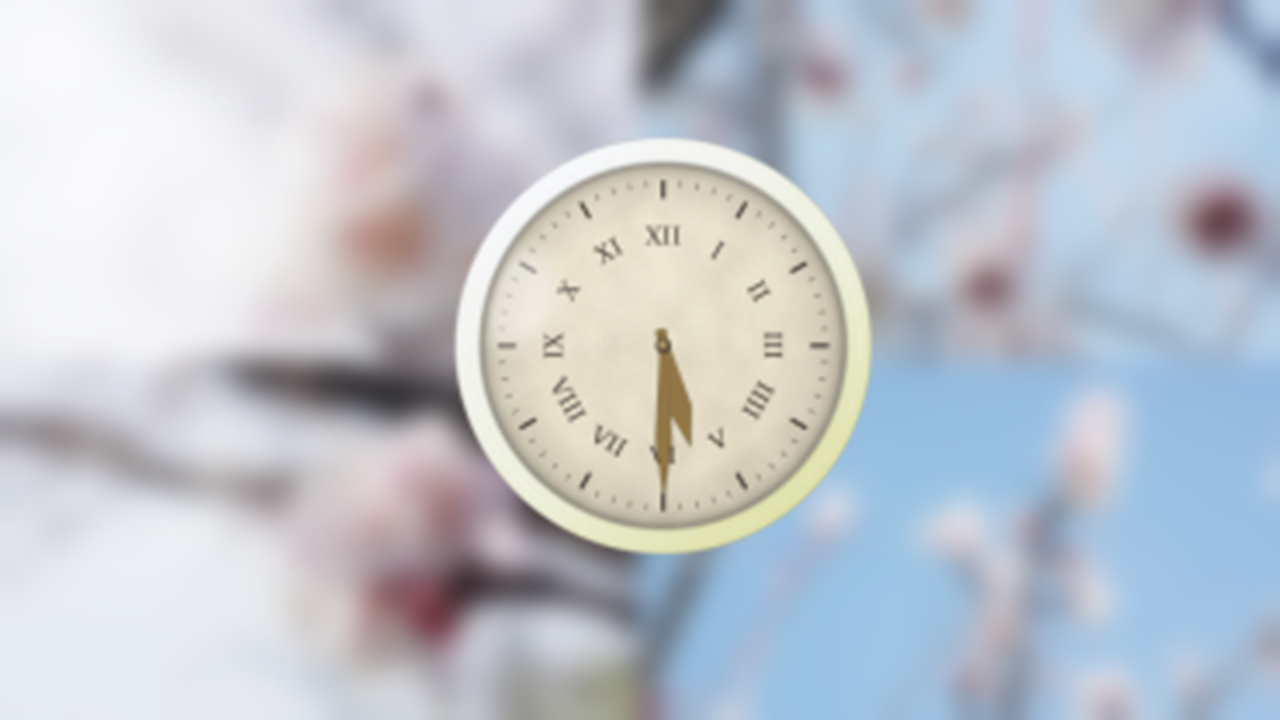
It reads 5h30
